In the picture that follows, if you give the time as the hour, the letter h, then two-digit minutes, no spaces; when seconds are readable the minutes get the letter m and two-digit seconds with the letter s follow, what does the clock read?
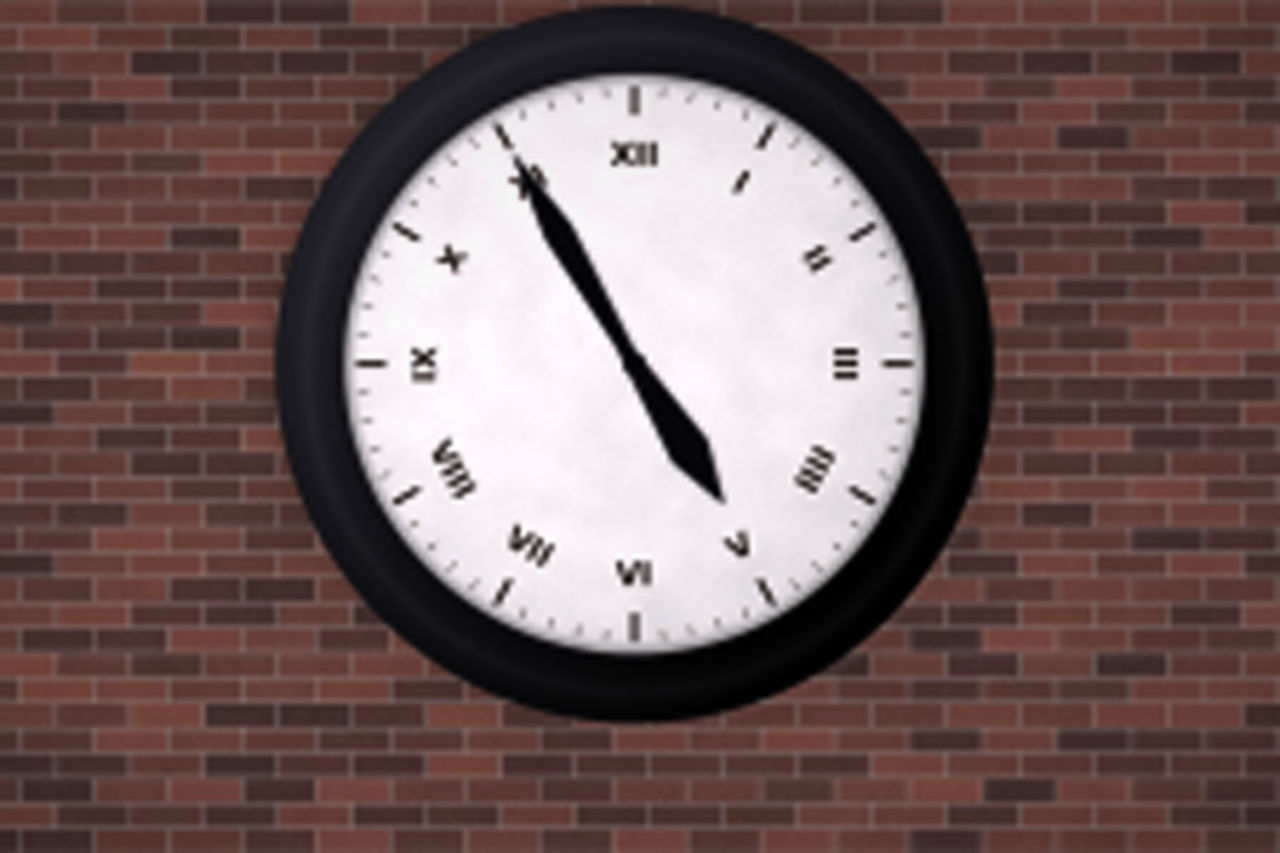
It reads 4h55
